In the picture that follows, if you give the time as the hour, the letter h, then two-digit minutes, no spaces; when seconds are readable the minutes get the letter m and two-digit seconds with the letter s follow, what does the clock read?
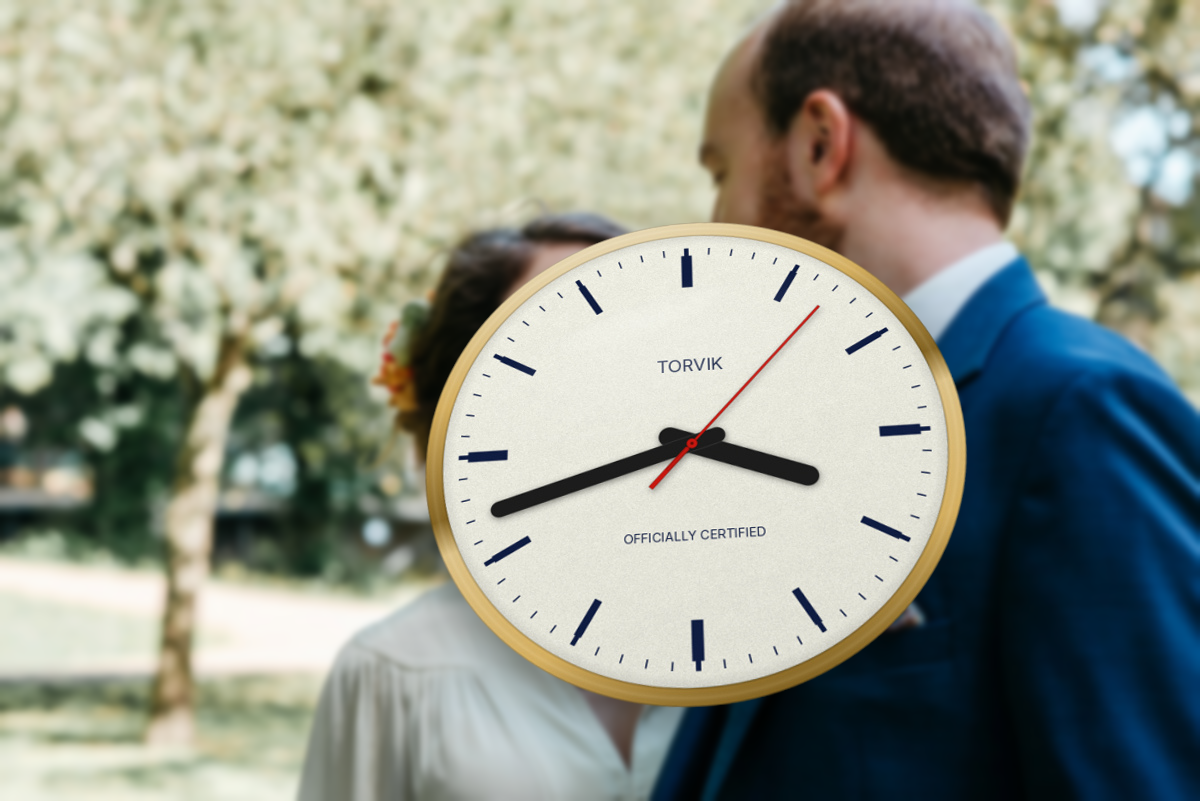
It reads 3h42m07s
